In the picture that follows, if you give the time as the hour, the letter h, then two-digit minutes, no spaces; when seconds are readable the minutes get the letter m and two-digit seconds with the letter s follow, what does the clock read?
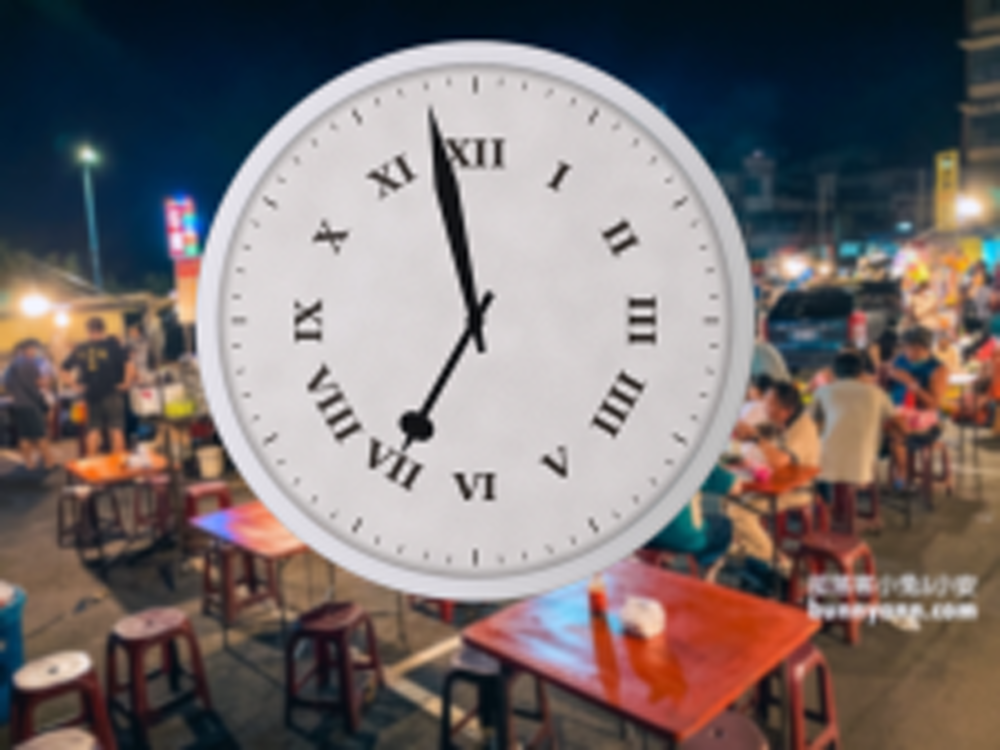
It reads 6h58
